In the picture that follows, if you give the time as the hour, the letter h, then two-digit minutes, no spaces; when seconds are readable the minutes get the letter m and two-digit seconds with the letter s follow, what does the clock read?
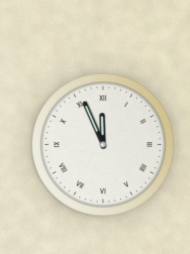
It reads 11h56
